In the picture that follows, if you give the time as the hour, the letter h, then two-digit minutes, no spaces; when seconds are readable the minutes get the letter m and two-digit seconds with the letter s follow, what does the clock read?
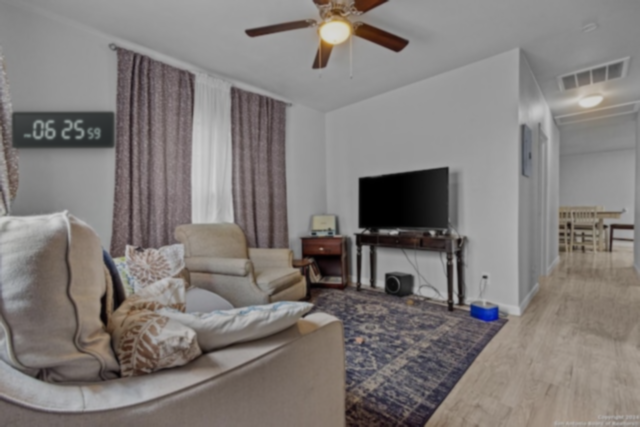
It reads 6h25
